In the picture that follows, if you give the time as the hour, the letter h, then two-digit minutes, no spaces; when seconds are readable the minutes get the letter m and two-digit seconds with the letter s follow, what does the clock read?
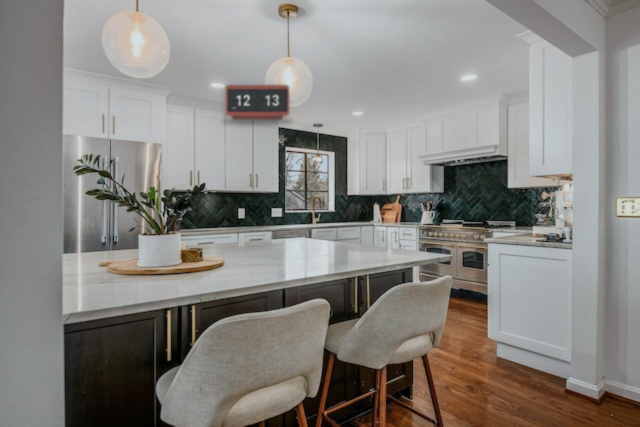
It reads 12h13
